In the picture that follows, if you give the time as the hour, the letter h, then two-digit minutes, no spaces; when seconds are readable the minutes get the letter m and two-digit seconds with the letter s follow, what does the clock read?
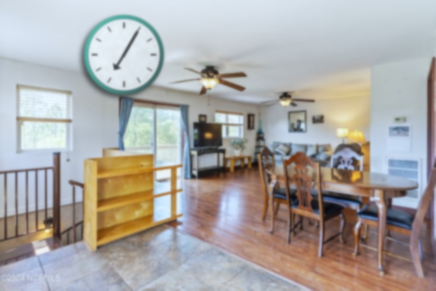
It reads 7h05
